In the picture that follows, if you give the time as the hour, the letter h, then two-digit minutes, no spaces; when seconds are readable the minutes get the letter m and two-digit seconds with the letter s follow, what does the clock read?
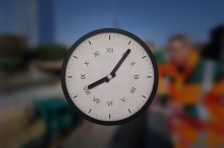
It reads 8h06
